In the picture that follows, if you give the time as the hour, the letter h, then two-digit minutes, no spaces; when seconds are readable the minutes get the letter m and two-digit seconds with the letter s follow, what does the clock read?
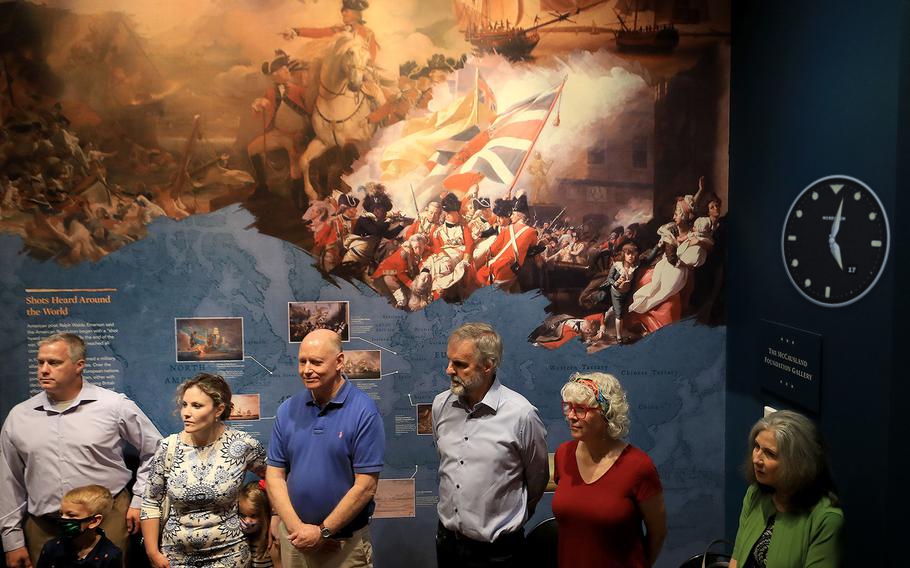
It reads 5h02
